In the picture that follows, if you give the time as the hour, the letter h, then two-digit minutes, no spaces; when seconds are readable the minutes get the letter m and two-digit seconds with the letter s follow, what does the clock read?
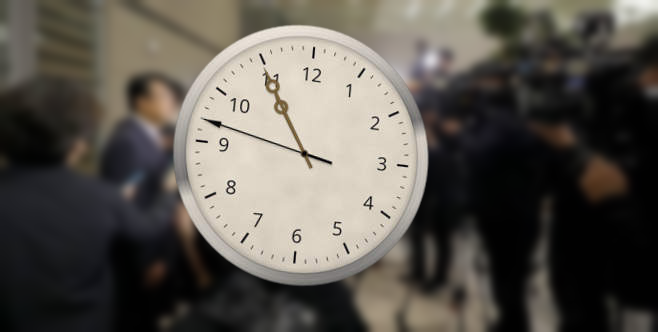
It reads 10h54m47s
